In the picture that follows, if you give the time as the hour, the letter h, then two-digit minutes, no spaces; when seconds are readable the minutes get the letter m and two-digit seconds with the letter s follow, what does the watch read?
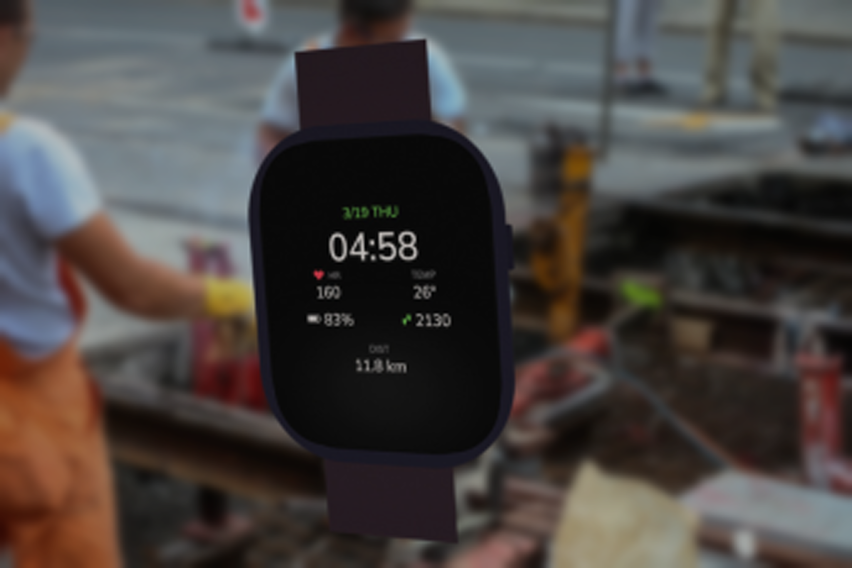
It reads 4h58
